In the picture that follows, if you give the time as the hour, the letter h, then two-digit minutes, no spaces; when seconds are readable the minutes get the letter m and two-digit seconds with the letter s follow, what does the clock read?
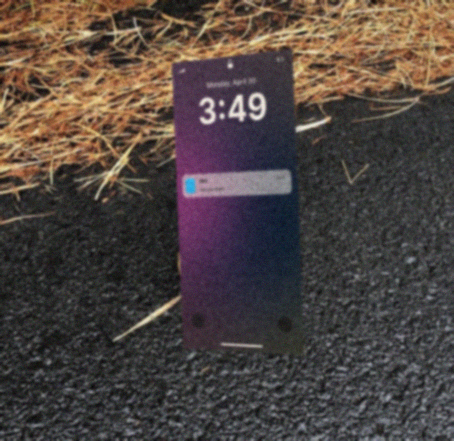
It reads 3h49
